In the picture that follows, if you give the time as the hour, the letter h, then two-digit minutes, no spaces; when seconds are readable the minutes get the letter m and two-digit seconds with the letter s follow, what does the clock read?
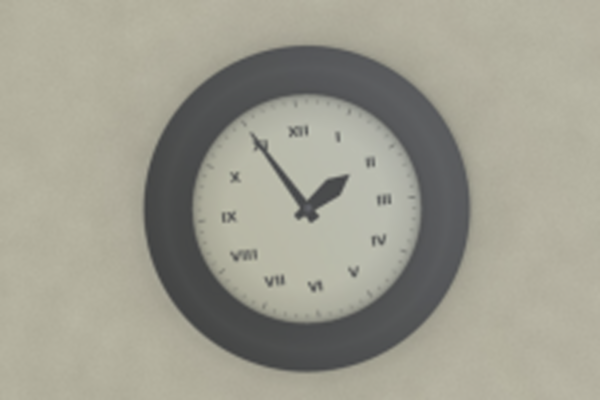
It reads 1h55
